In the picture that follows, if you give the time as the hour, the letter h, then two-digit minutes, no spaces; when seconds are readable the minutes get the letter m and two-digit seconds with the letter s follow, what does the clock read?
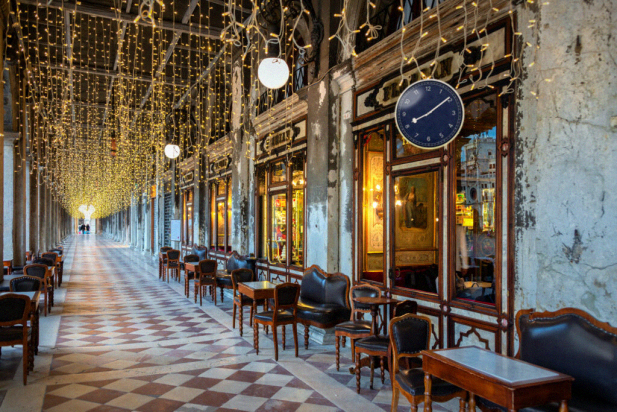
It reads 8h09
